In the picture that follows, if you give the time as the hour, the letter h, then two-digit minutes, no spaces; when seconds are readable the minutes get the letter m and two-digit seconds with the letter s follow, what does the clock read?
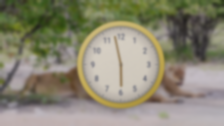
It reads 5h58
